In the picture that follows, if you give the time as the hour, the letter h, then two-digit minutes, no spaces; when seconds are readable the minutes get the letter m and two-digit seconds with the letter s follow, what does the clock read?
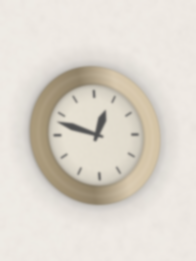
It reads 12h48
